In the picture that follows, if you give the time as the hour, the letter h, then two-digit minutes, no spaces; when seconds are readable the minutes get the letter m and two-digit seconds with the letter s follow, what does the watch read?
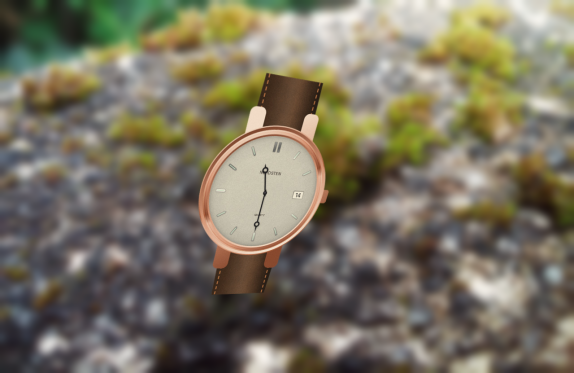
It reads 11h30
